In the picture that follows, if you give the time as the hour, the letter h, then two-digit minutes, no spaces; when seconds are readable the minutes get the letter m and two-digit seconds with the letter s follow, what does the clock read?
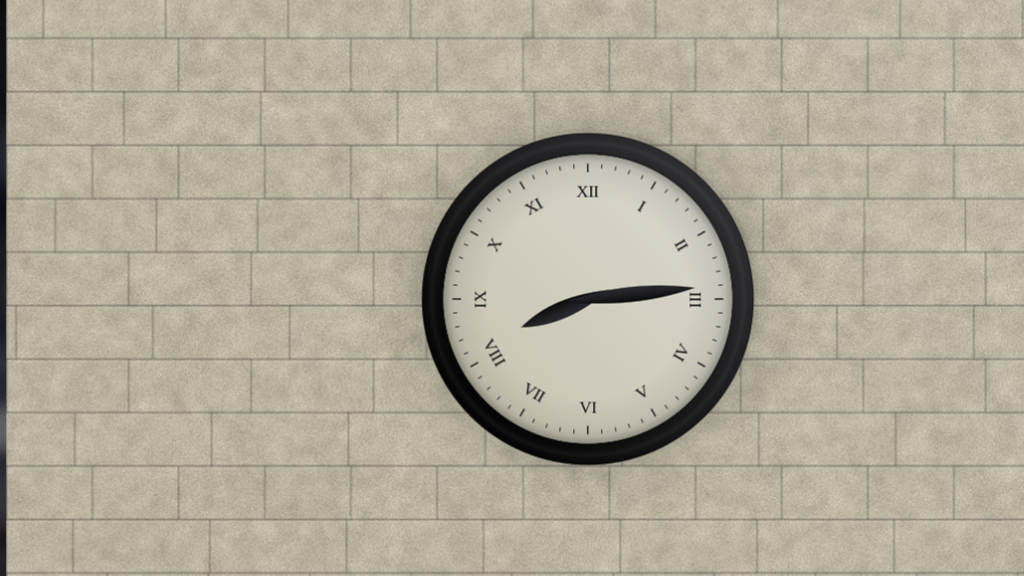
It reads 8h14
